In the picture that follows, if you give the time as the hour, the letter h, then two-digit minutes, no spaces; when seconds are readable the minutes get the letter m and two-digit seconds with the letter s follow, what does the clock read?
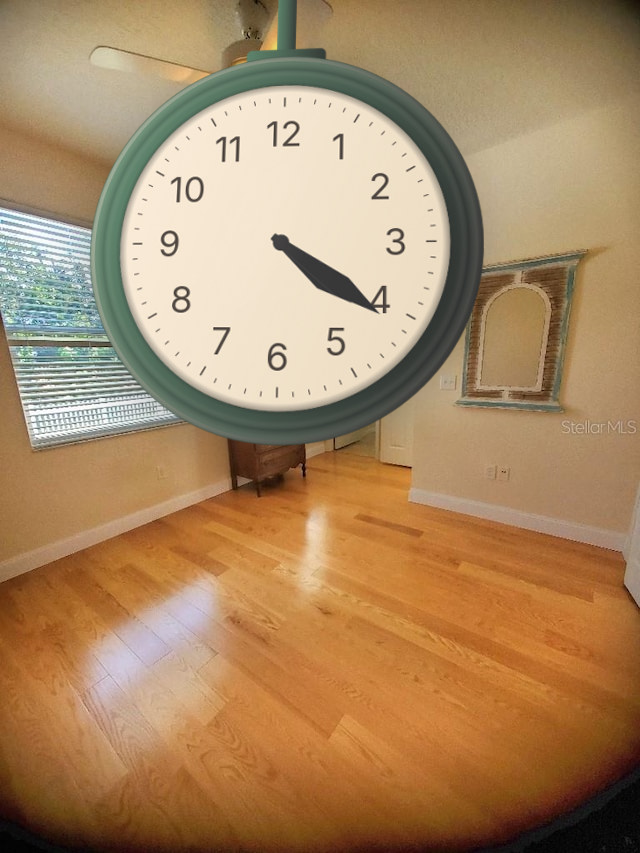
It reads 4h21
